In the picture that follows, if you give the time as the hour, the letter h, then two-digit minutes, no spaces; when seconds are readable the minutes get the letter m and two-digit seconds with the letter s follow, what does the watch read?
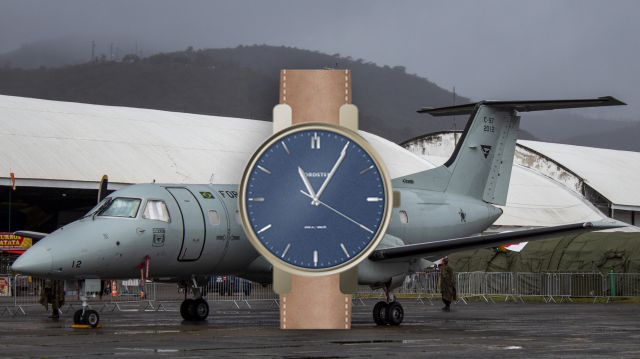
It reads 11h05m20s
